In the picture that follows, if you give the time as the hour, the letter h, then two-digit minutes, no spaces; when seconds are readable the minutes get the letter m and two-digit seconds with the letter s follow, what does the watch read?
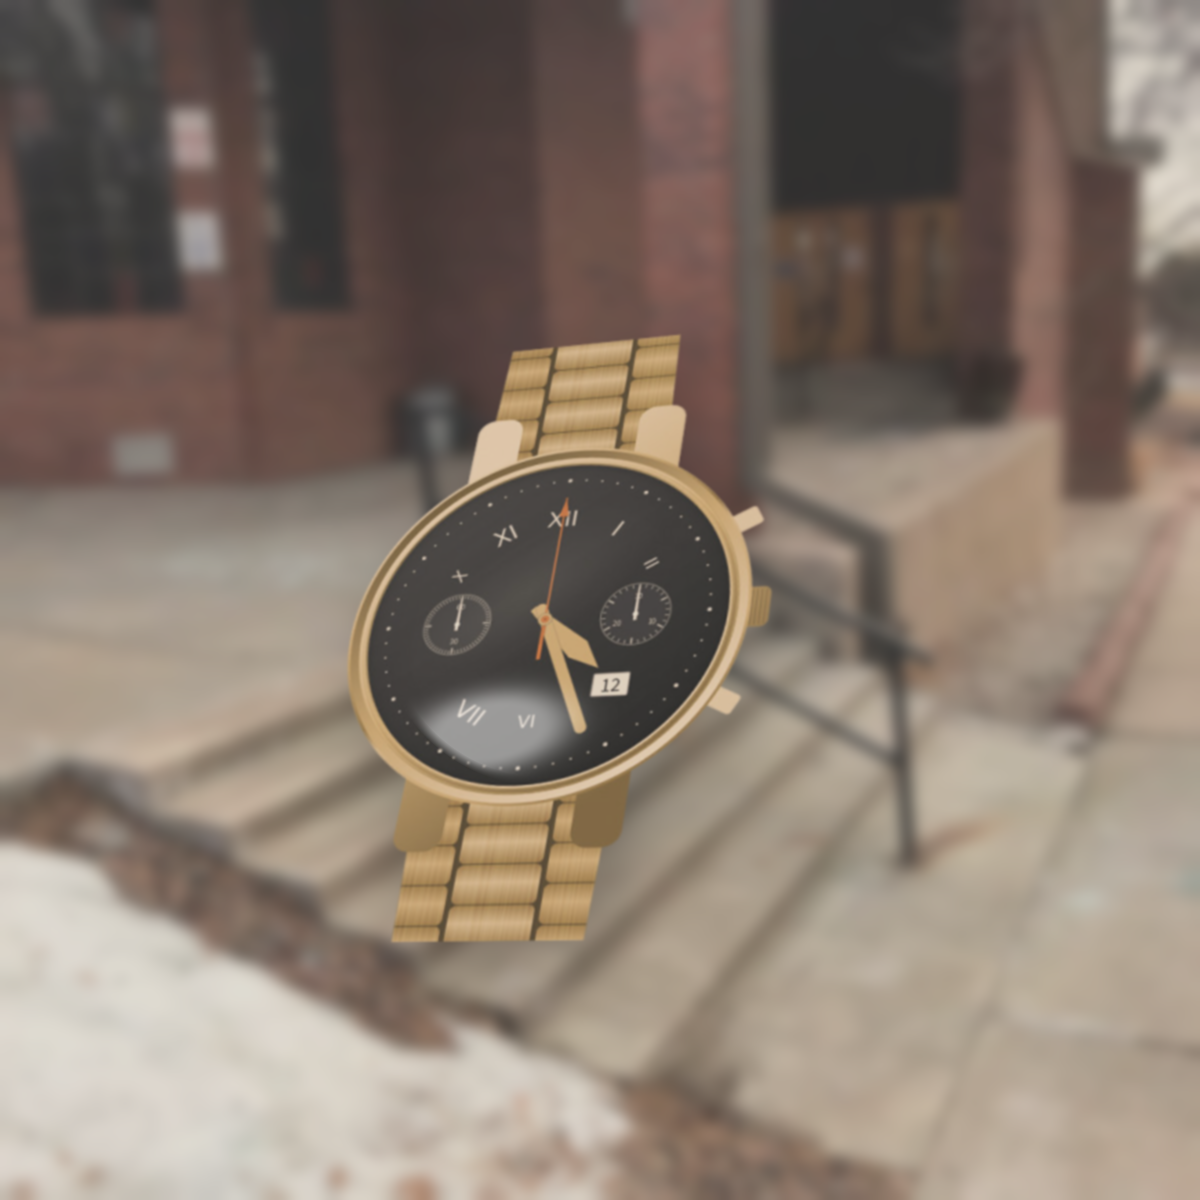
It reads 4h26
